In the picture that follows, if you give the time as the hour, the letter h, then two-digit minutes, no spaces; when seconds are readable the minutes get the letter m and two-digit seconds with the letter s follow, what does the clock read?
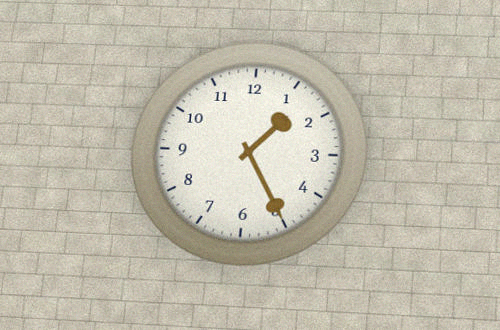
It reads 1h25
